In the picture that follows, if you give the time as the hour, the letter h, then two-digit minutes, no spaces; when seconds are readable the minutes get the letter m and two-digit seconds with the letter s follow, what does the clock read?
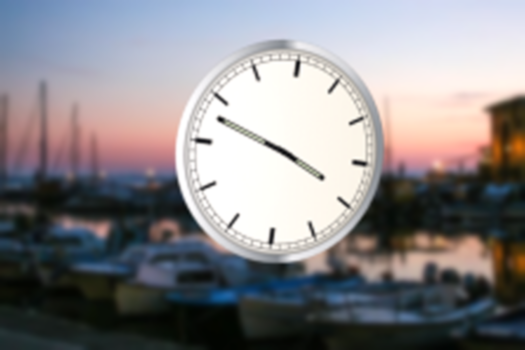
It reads 3h48
